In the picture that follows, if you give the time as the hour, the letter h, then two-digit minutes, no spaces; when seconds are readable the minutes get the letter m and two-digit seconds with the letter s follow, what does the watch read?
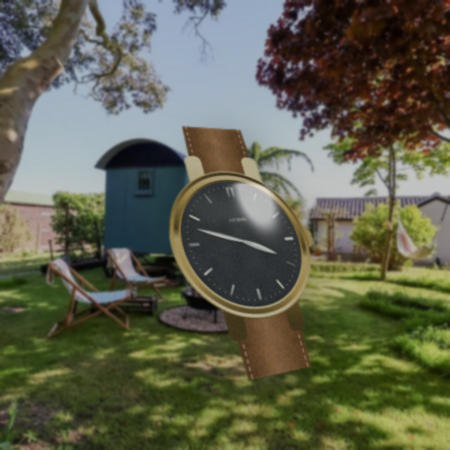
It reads 3h48
